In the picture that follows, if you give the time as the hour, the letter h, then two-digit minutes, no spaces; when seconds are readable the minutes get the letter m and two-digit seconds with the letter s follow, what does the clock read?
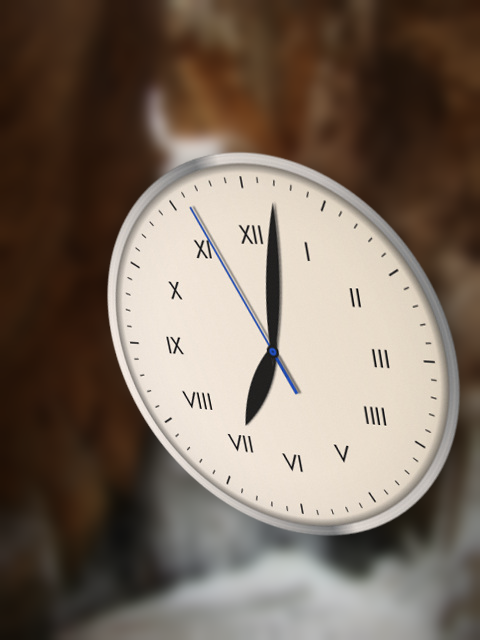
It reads 7h01m56s
